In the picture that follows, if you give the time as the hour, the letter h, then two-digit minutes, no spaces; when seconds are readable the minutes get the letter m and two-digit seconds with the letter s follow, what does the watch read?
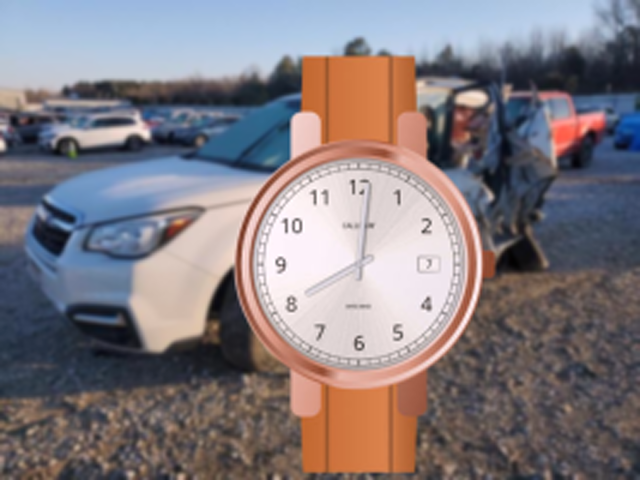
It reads 8h01
